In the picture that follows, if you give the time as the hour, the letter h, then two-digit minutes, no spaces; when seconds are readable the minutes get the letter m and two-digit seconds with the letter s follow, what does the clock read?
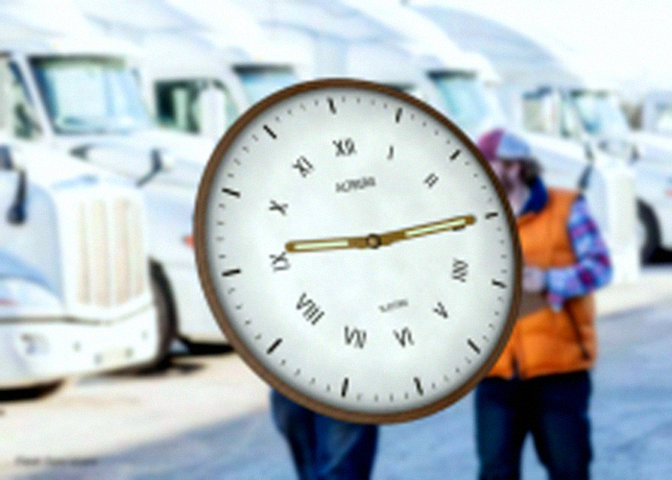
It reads 9h15
